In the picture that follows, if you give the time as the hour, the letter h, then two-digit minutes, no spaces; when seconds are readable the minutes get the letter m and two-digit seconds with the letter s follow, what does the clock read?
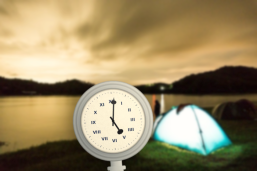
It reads 5h01
